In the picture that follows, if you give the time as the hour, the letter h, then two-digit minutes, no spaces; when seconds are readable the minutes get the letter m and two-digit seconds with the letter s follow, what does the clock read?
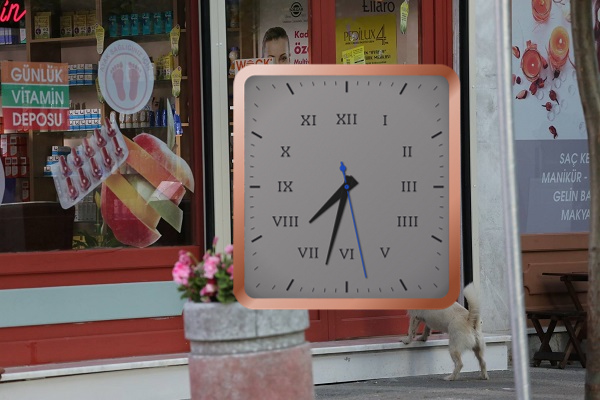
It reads 7h32m28s
